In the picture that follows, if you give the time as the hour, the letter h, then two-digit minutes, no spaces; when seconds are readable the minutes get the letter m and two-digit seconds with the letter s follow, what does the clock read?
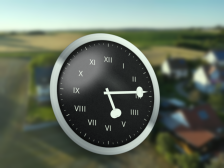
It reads 5h14
